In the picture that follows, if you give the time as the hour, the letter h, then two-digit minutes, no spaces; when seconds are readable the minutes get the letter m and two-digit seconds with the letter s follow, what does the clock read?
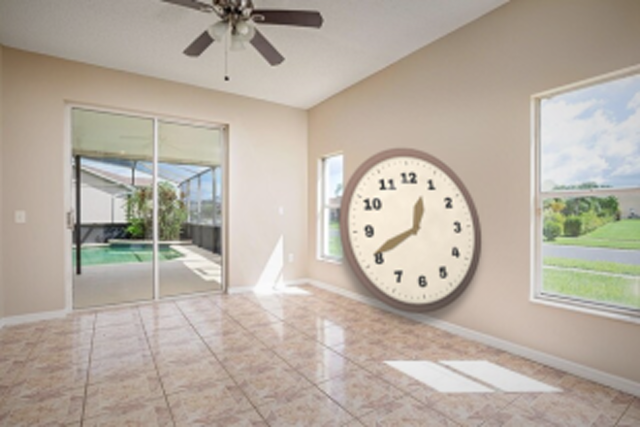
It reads 12h41
